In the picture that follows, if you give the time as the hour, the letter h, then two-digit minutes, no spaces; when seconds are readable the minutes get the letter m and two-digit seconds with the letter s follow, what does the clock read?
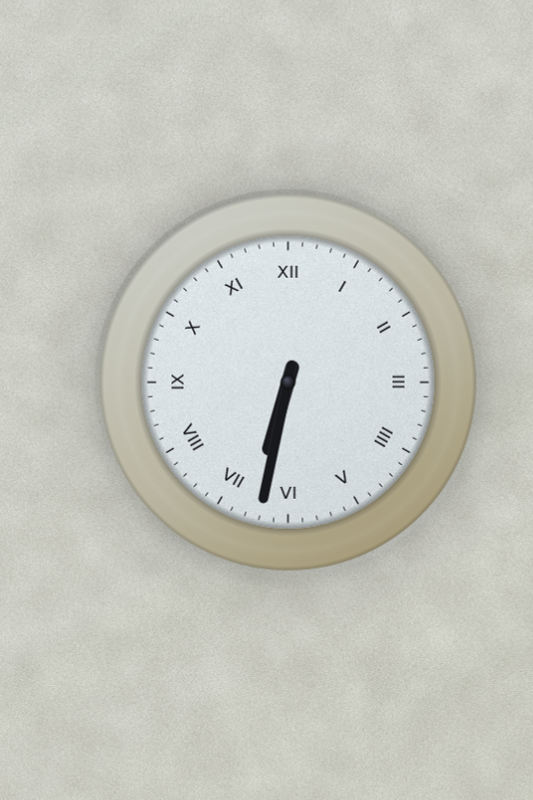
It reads 6h32
